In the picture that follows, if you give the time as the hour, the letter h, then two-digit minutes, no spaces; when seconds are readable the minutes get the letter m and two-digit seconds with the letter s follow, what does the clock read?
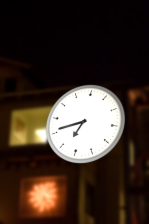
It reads 6h41
